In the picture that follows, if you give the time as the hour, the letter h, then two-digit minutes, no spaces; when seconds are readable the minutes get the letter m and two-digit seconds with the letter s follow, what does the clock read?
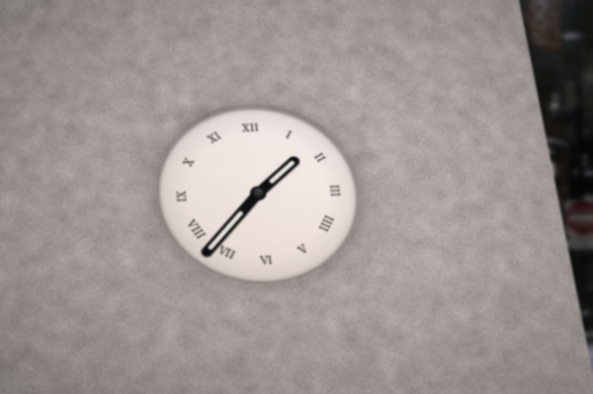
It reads 1h37
